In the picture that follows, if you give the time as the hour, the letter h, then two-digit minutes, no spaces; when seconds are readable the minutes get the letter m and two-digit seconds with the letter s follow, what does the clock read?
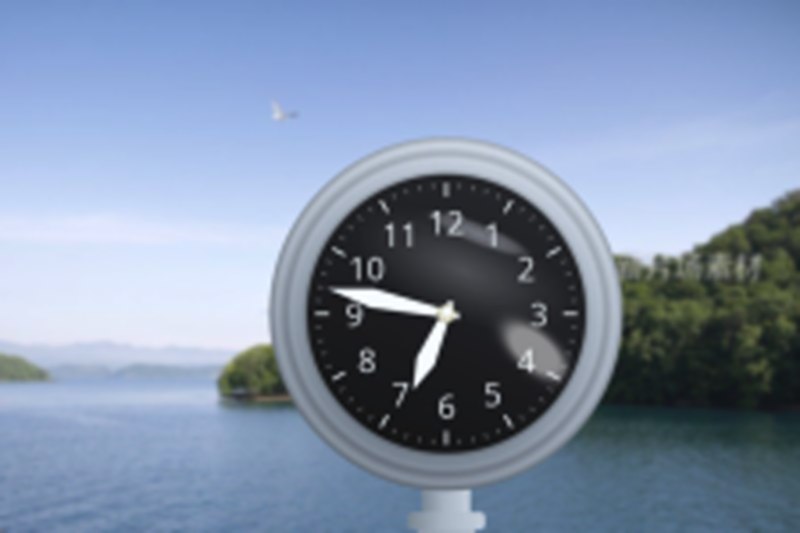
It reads 6h47
